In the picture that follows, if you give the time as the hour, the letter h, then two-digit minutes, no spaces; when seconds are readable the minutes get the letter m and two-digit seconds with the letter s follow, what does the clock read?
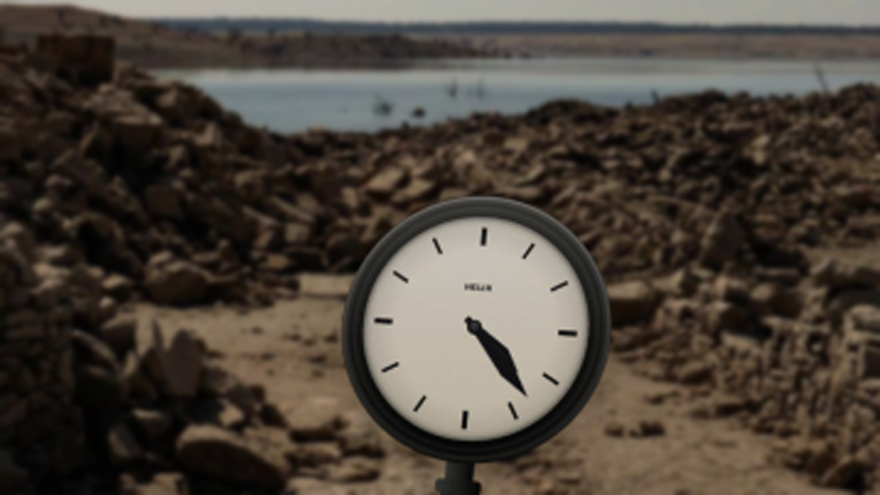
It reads 4h23
